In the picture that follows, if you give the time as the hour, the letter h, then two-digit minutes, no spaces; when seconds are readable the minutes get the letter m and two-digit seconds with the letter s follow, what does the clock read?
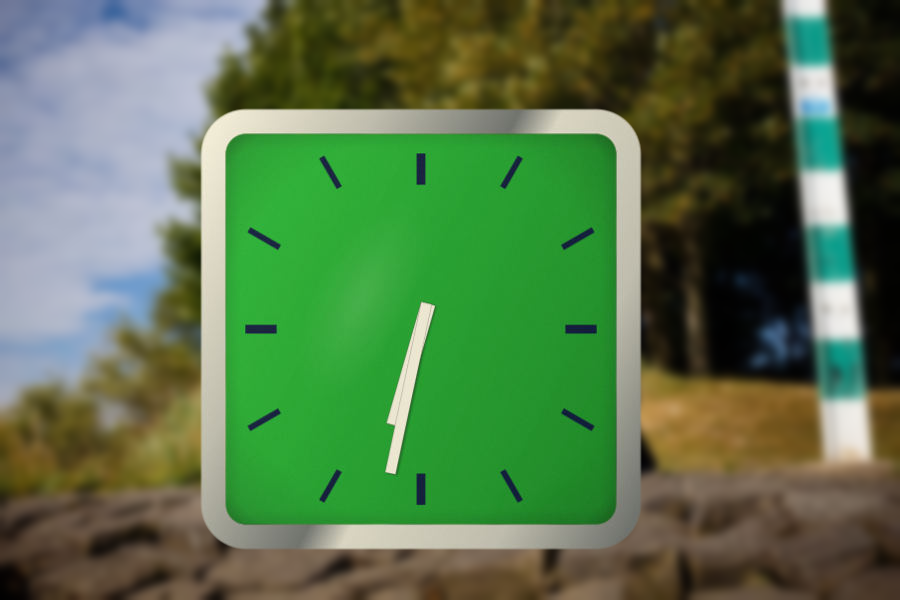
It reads 6h32
